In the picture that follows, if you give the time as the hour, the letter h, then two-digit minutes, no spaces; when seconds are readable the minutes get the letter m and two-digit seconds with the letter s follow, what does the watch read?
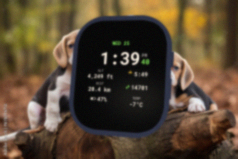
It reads 1h39
